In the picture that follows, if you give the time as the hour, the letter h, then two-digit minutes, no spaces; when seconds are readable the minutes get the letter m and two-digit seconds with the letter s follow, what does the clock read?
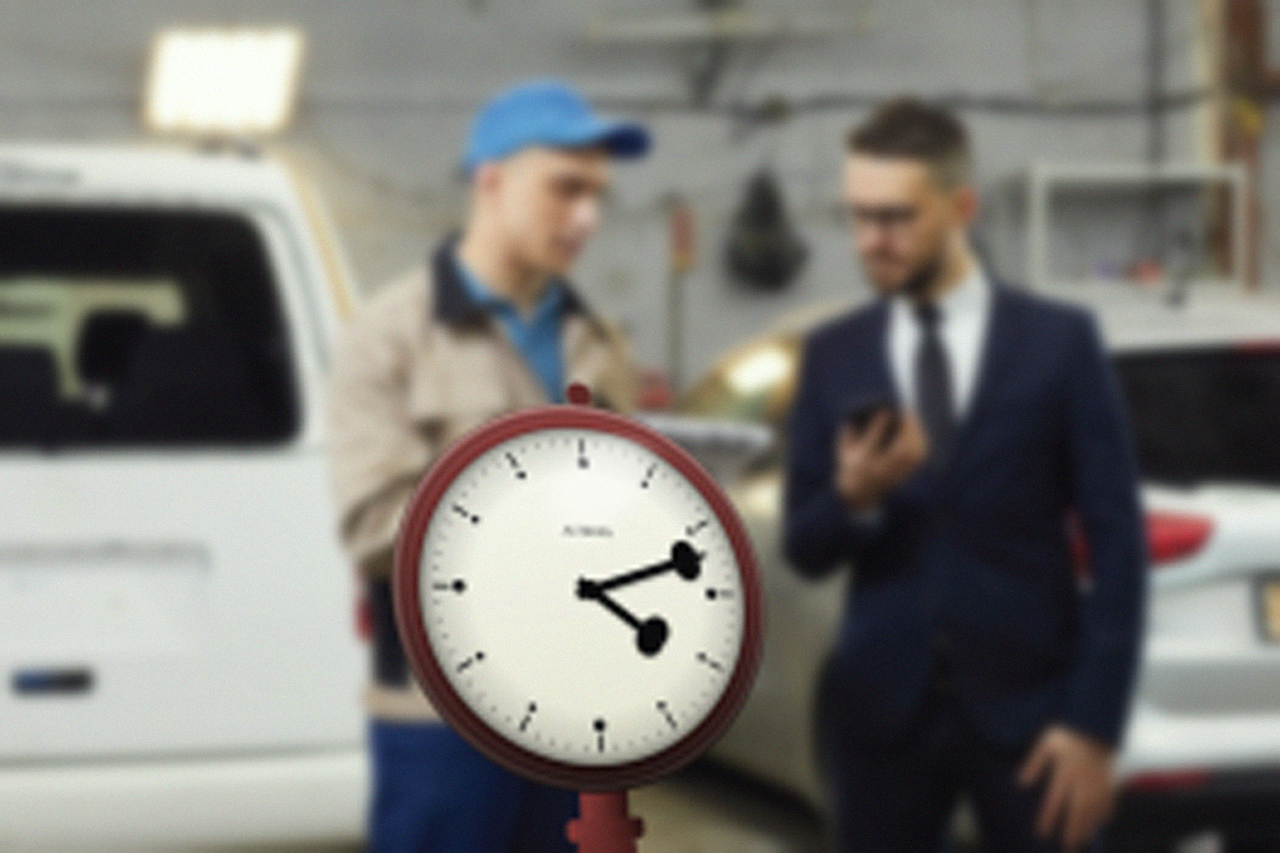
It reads 4h12
